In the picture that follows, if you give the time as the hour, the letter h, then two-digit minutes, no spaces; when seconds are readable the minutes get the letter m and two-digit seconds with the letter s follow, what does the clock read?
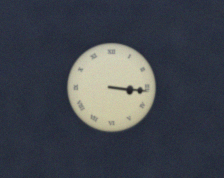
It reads 3h16
